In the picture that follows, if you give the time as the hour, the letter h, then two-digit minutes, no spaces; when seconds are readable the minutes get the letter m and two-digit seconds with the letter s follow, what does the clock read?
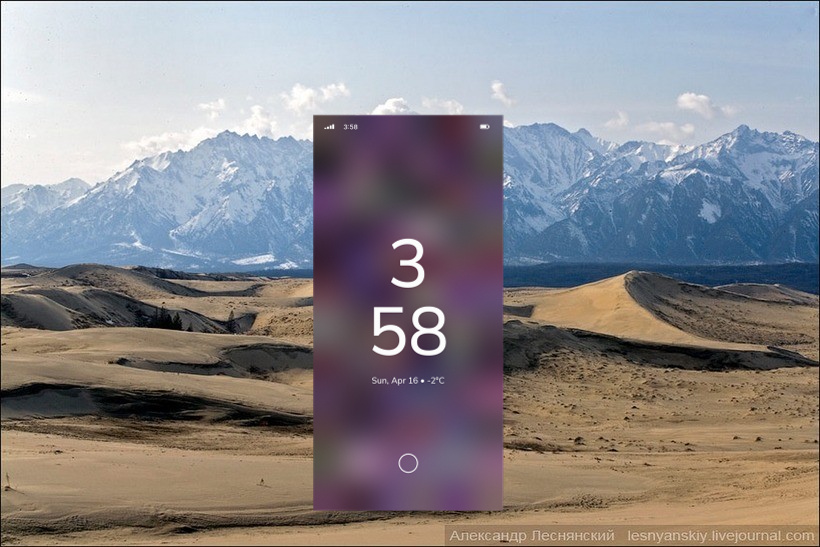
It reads 3h58
